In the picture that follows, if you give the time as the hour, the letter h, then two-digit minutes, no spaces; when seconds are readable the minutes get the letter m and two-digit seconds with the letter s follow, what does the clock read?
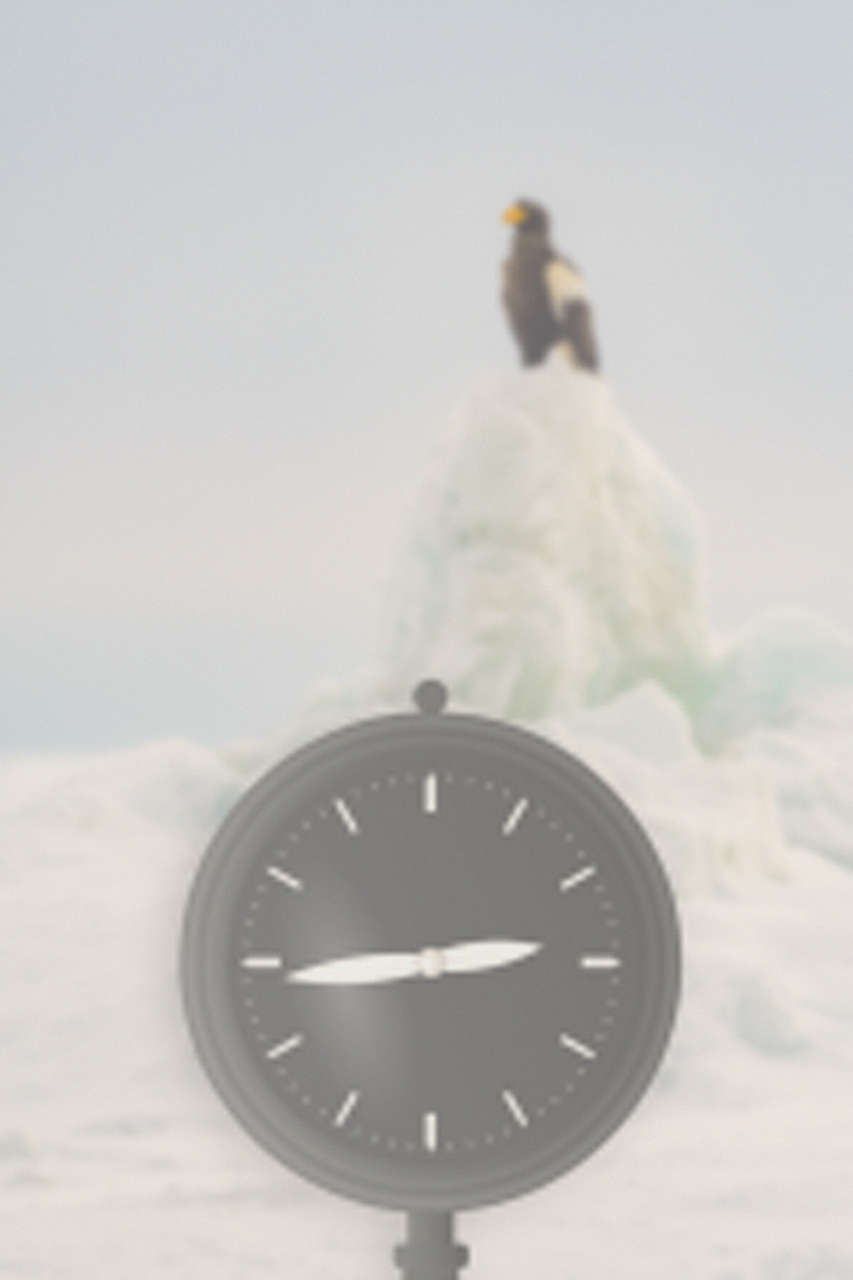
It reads 2h44
